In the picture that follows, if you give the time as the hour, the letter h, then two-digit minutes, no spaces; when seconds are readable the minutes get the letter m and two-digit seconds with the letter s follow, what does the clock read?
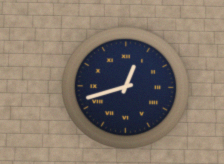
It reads 12h42
